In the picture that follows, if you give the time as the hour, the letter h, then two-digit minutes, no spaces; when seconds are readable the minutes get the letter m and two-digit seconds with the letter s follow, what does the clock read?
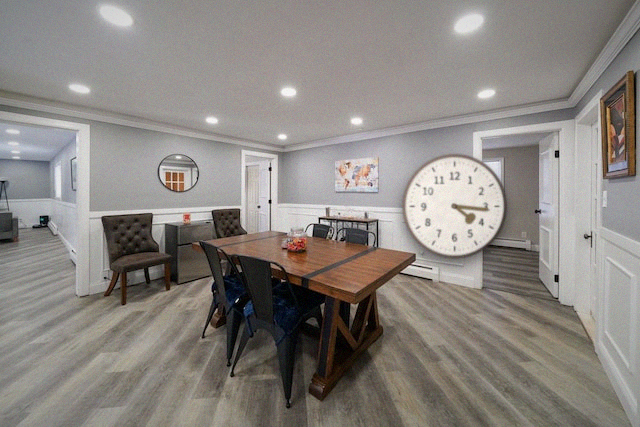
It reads 4h16
